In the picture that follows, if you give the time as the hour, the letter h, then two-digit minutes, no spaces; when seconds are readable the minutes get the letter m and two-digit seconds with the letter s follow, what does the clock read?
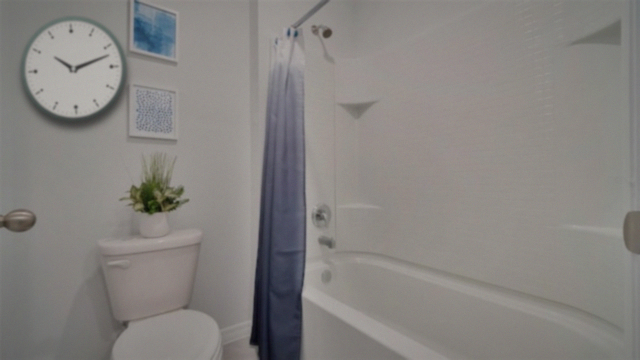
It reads 10h12
